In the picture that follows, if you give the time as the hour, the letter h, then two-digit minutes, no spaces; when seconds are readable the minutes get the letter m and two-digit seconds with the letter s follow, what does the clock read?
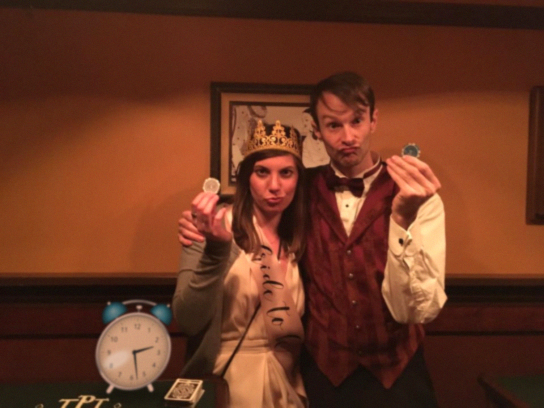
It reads 2h28
